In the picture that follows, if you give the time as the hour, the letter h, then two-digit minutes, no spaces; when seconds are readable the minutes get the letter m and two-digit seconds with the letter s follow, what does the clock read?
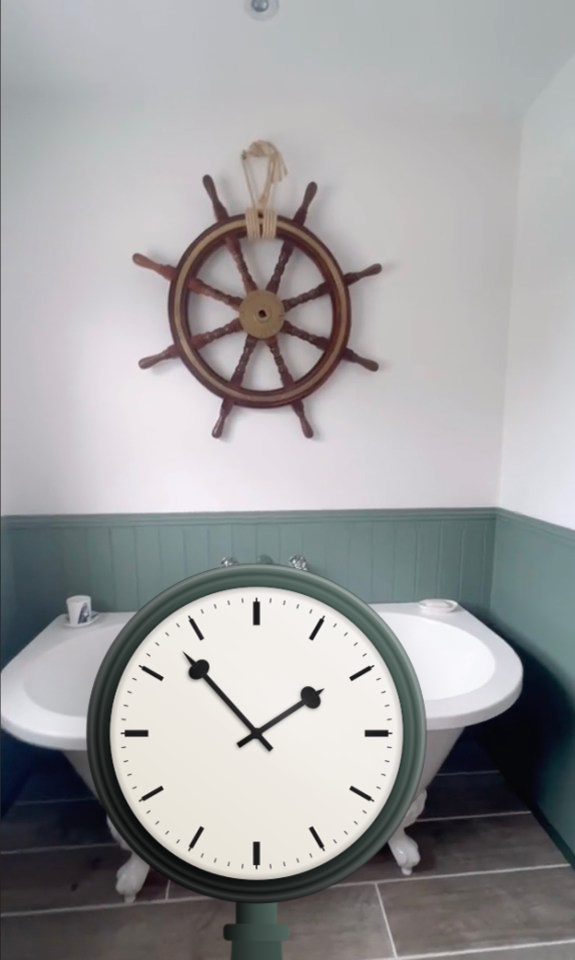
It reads 1h53
